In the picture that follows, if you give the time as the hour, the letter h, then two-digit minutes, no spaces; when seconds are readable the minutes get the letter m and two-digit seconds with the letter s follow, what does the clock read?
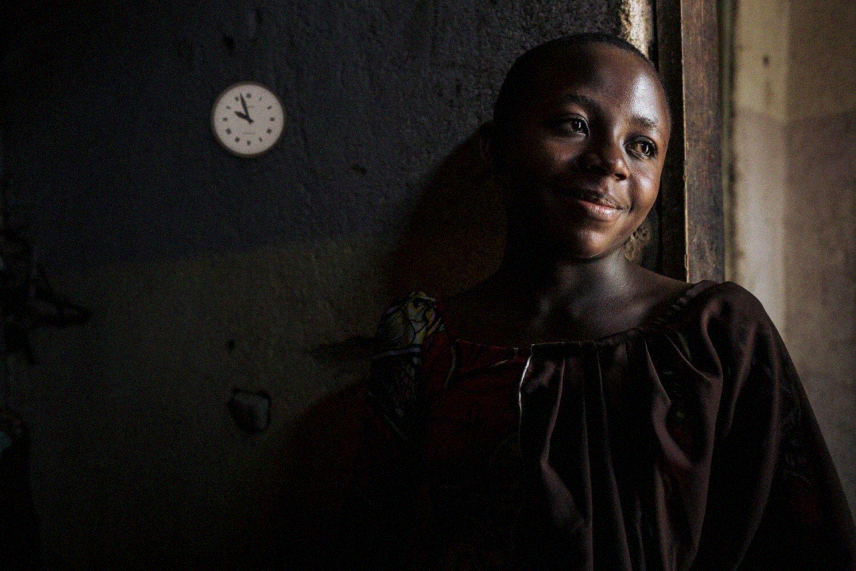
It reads 9h57
